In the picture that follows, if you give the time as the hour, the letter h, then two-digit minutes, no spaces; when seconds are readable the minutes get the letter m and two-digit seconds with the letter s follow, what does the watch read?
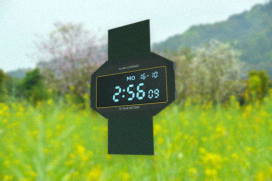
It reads 2h56m09s
